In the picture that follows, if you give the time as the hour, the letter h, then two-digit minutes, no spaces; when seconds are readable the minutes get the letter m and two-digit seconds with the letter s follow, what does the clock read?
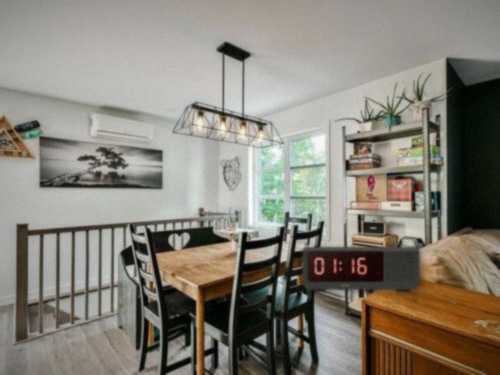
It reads 1h16
